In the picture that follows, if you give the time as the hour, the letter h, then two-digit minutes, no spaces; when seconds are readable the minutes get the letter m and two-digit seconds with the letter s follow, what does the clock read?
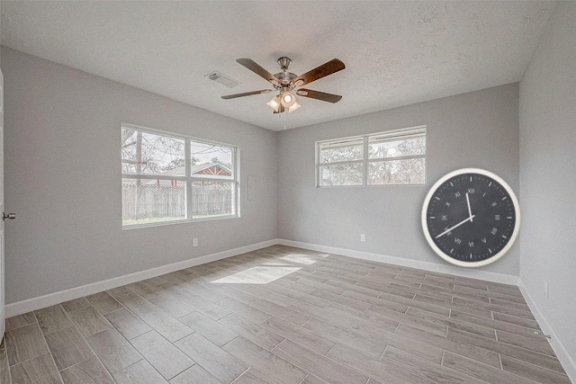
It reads 11h40
